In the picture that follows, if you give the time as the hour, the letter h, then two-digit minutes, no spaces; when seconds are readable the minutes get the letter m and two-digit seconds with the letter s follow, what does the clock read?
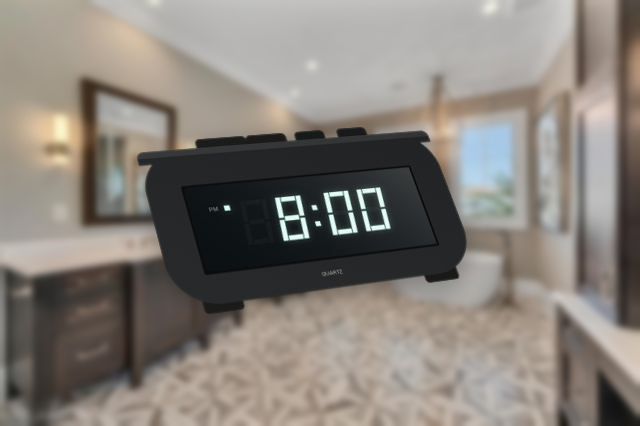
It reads 8h00
